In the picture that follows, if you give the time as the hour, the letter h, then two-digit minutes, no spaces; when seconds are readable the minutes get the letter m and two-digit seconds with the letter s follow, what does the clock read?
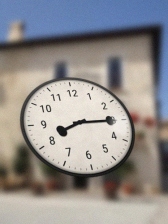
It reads 8h15
